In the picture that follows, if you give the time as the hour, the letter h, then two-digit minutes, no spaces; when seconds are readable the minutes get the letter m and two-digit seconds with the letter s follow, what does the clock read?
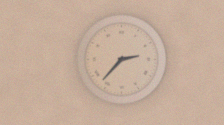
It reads 2h37
